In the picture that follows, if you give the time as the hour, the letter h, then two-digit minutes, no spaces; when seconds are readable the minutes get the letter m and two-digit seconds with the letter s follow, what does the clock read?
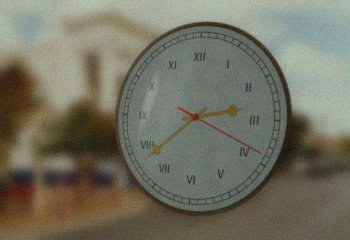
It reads 2h38m19s
